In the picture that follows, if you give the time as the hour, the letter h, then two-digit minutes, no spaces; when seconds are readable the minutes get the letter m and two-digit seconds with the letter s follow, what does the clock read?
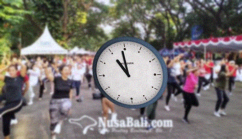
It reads 10h59
